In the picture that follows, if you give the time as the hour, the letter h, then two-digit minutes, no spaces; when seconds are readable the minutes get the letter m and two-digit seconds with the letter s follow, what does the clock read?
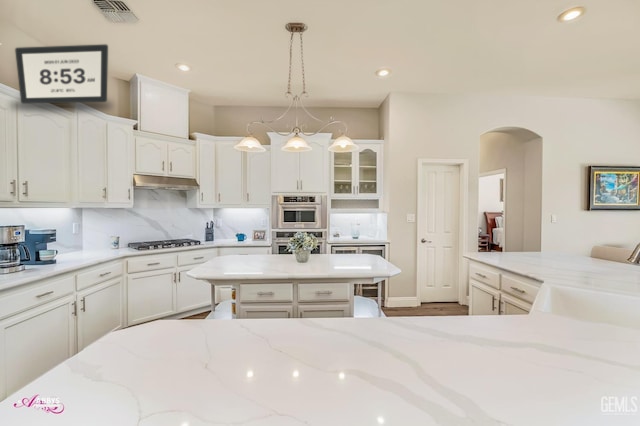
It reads 8h53
